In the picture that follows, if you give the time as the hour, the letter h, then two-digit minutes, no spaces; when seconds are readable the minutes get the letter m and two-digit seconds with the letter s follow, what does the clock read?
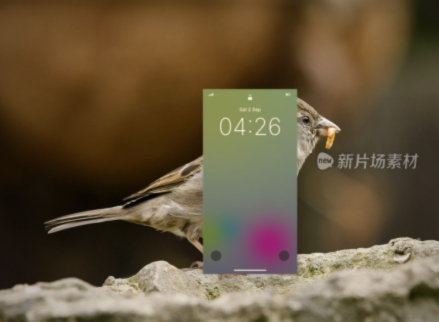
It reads 4h26
